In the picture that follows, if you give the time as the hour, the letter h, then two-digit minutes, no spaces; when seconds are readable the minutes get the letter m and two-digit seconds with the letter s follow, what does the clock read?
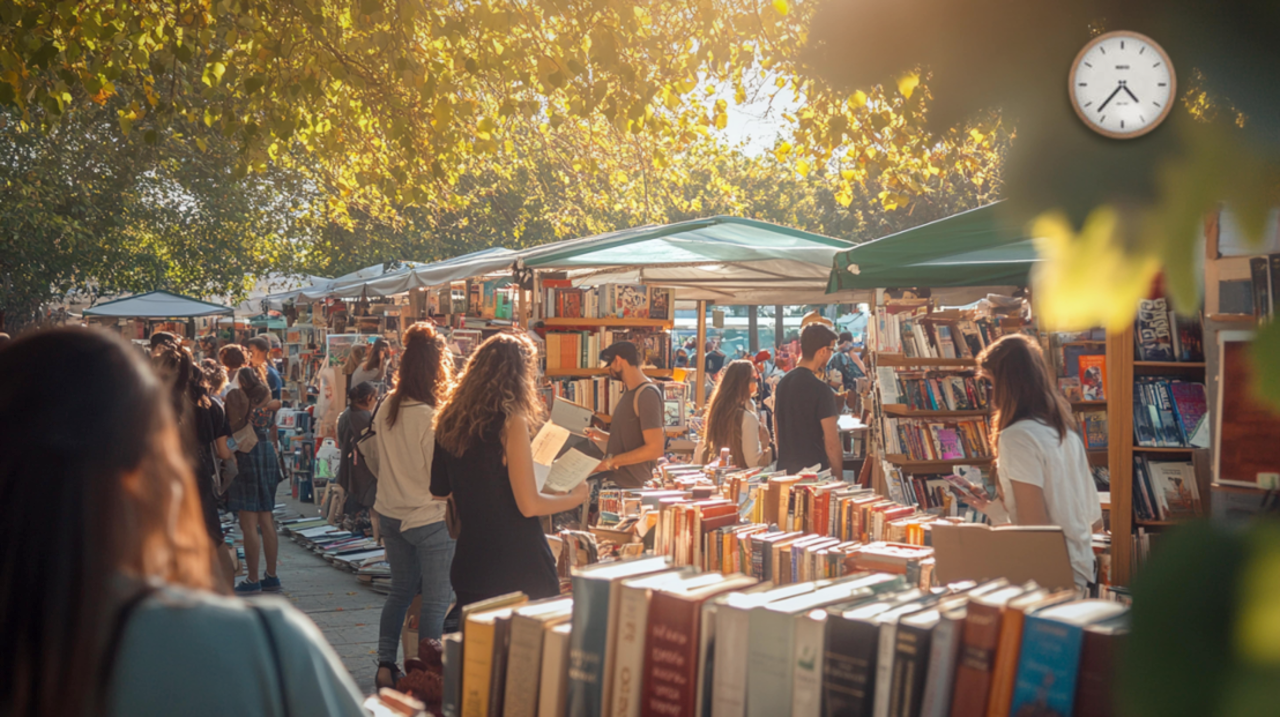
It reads 4h37
